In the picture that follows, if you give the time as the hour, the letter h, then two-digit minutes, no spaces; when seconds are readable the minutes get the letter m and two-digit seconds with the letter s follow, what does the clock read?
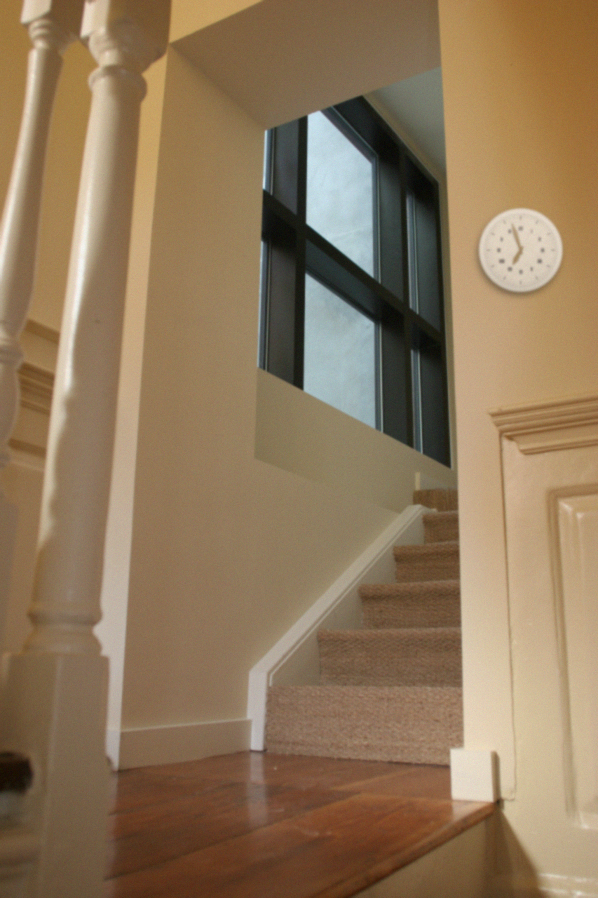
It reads 6h57
